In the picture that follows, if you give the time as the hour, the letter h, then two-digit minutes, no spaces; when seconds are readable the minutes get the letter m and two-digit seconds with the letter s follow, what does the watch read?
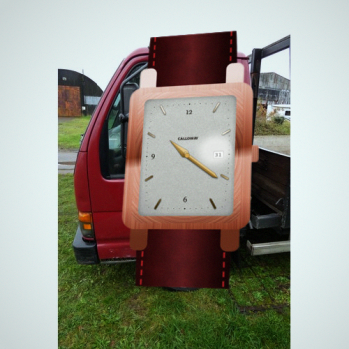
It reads 10h21
